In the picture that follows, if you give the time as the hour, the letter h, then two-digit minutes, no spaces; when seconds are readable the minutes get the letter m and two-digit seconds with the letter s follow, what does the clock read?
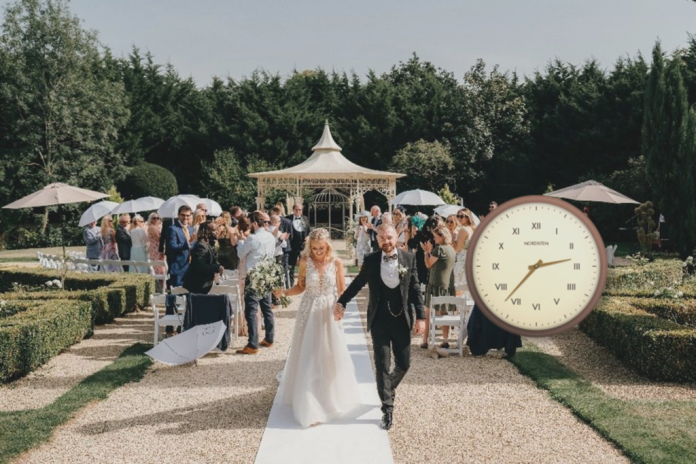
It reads 2h37
